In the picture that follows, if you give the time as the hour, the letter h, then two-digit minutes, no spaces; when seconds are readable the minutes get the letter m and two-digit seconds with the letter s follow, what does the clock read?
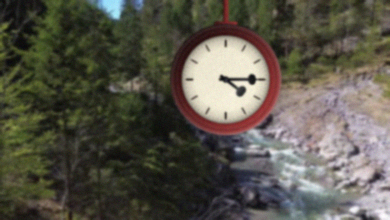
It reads 4h15
